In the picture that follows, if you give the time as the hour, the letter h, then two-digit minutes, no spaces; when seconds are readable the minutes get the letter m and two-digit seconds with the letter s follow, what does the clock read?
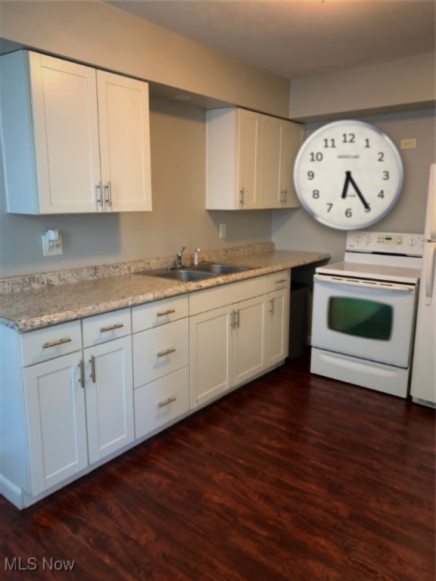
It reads 6h25
